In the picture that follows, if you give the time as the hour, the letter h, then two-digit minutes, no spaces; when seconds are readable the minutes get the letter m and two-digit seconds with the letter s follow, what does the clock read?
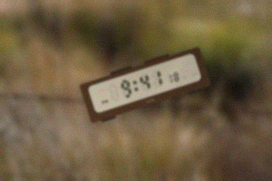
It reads 9h41
